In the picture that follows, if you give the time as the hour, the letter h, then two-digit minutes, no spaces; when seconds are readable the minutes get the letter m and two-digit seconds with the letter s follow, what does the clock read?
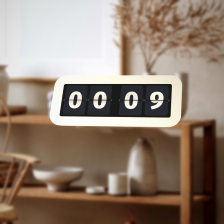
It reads 0h09
